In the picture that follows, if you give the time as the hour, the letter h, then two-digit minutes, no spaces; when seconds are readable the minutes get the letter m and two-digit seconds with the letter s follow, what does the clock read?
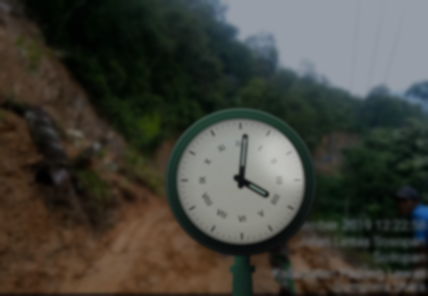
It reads 4h01
